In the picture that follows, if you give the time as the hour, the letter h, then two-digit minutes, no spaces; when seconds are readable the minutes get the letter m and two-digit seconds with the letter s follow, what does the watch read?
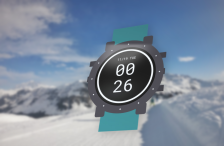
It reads 0h26
